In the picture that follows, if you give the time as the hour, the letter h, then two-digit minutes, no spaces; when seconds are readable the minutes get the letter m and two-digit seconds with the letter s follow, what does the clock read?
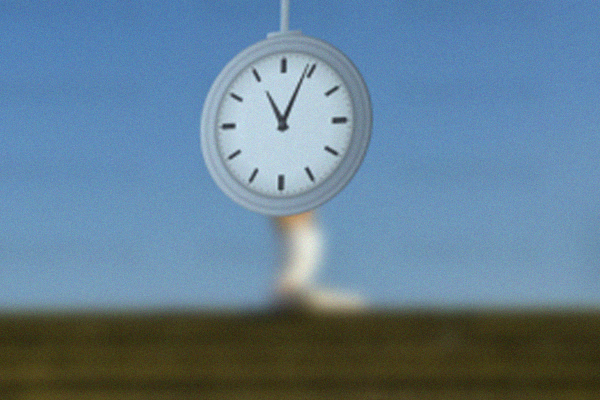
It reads 11h04
